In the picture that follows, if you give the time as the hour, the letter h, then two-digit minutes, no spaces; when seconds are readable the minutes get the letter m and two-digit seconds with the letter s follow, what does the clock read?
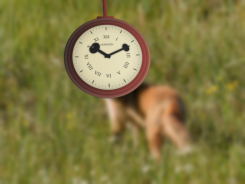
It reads 10h11
